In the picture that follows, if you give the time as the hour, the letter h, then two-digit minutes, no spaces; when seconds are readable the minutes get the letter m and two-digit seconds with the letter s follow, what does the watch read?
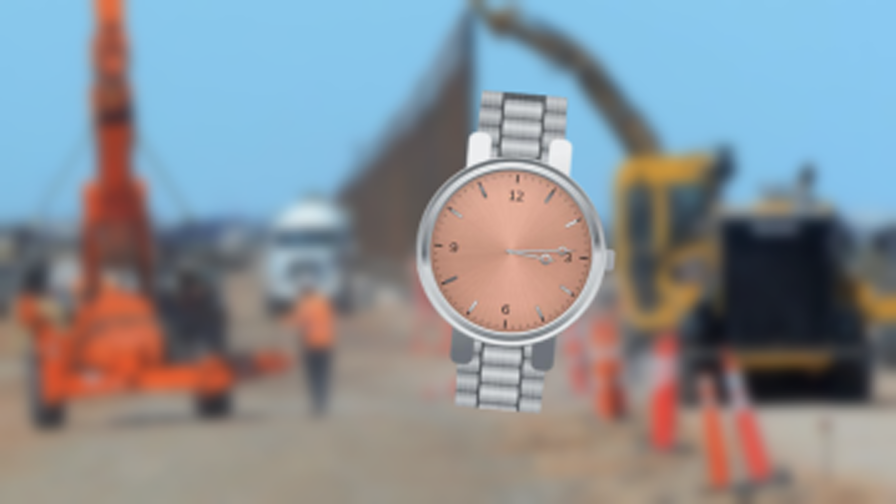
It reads 3h14
